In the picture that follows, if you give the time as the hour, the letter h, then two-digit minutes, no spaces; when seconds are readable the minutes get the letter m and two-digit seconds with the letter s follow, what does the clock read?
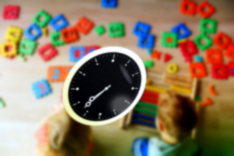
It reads 7h37
